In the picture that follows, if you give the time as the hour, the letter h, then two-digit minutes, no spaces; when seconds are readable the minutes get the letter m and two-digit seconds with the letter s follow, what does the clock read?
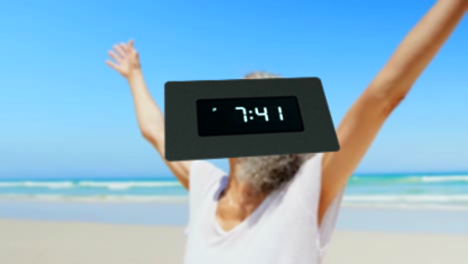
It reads 7h41
